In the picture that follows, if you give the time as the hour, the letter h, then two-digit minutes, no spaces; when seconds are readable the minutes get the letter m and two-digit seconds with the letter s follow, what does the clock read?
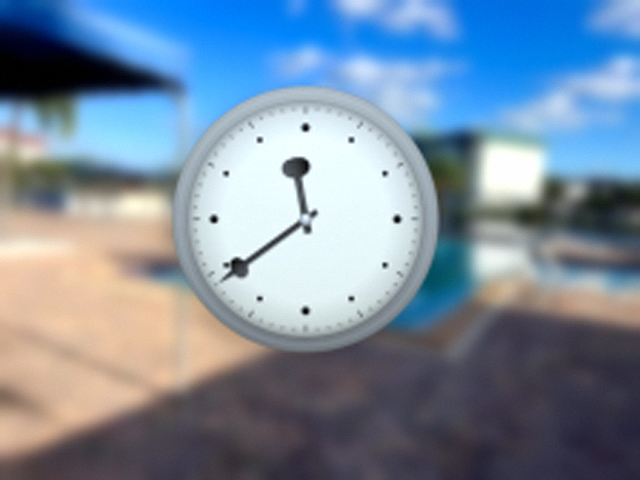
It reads 11h39
